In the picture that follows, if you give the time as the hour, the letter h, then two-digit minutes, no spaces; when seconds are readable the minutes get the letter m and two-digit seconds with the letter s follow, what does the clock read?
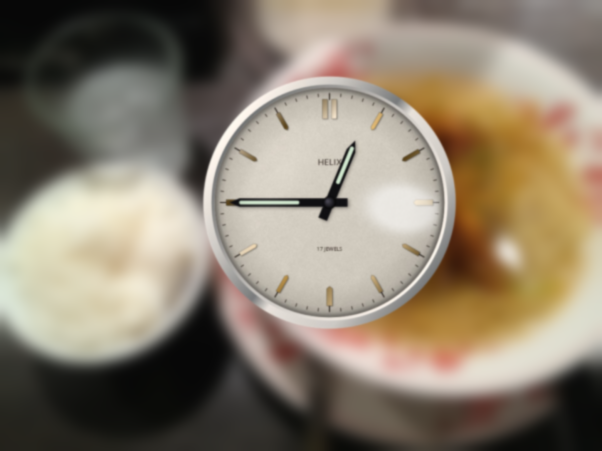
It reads 12h45
